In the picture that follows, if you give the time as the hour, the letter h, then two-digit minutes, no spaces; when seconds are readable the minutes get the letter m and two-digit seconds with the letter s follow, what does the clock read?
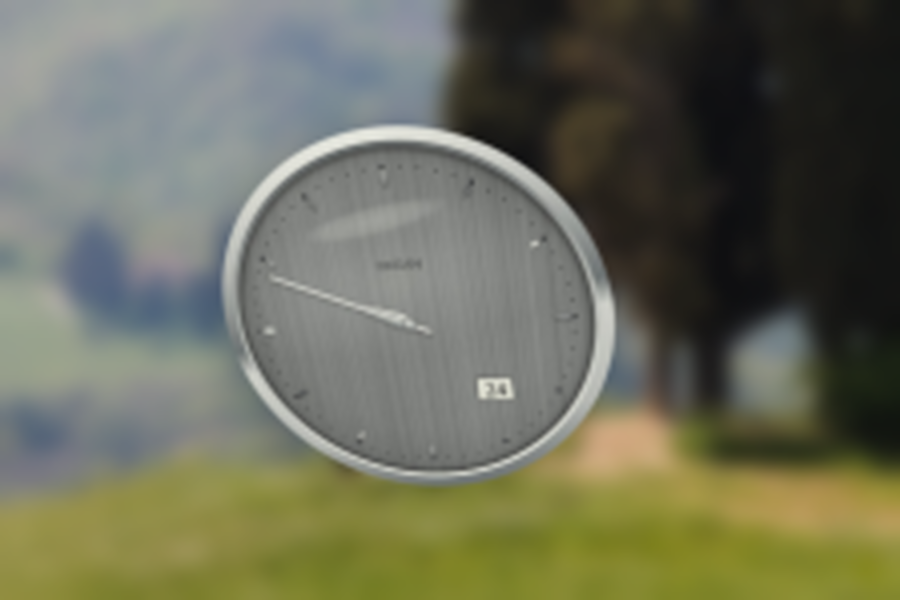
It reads 9h49
